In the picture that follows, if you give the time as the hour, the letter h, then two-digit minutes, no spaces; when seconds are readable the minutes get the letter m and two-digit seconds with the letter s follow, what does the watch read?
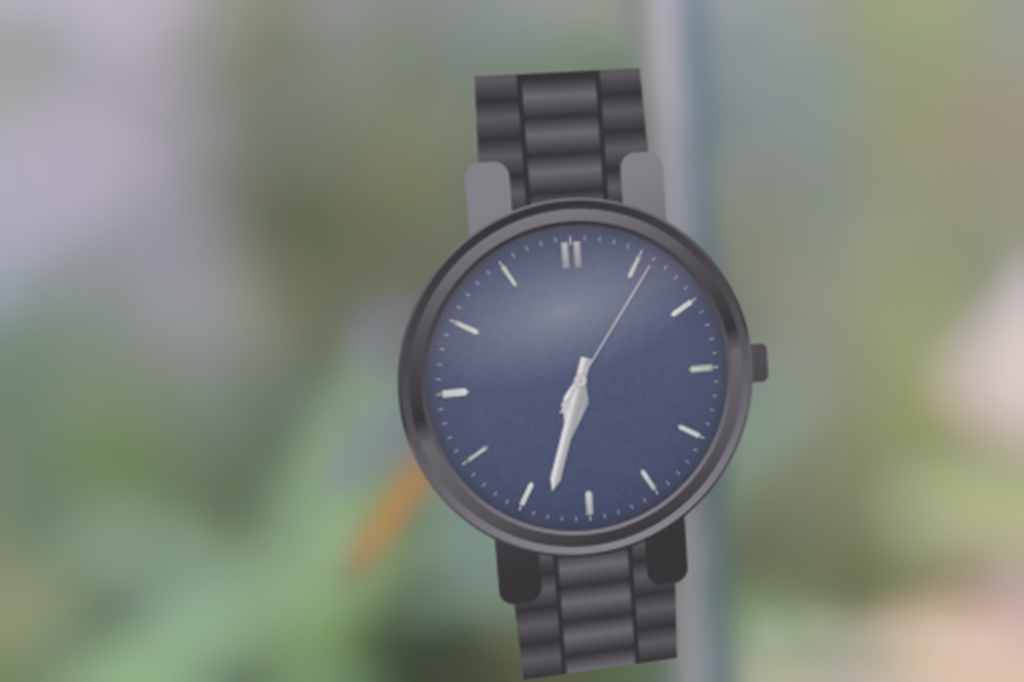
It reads 6h33m06s
